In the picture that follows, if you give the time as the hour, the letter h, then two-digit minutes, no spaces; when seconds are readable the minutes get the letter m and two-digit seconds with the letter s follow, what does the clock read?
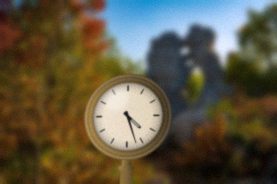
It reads 4h27
